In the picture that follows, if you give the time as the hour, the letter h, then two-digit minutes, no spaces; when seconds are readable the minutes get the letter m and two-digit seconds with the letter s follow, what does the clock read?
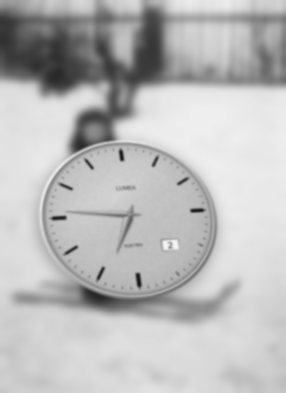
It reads 6h46
